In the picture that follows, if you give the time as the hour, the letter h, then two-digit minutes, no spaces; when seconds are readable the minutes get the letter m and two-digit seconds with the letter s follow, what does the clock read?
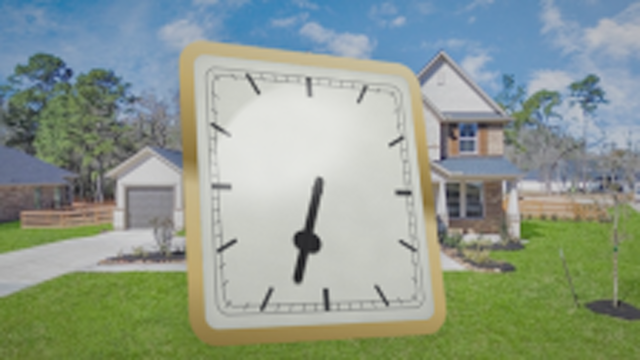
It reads 6h33
